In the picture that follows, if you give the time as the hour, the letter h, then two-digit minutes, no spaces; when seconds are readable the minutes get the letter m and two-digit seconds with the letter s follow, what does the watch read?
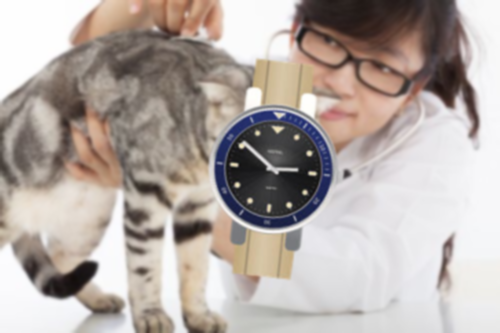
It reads 2h51
